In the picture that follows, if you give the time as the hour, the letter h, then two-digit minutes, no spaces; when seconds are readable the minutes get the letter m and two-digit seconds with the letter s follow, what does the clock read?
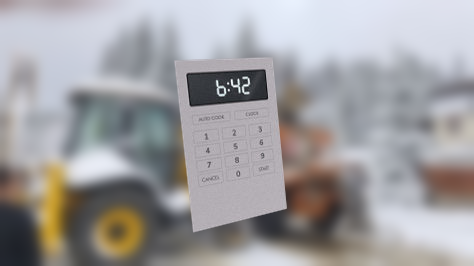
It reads 6h42
